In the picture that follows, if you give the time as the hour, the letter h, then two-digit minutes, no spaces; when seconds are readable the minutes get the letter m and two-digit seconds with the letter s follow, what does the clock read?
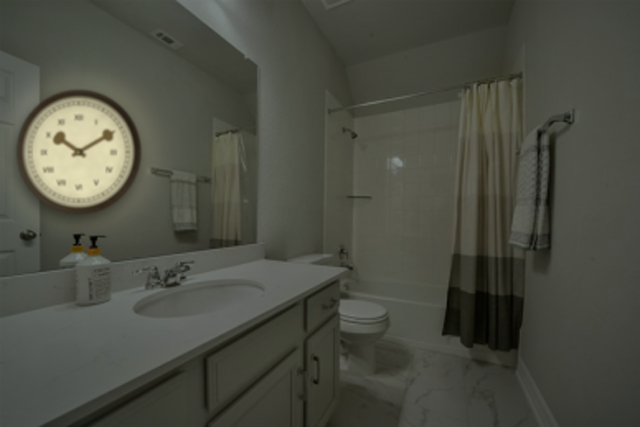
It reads 10h10
